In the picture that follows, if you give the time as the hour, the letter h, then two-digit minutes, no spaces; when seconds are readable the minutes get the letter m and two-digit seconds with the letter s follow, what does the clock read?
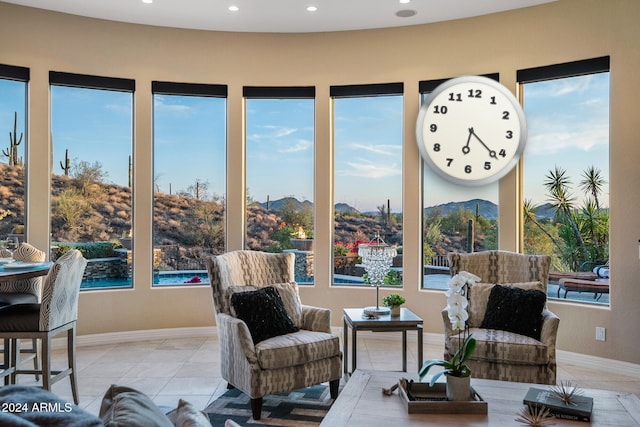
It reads 6h22
